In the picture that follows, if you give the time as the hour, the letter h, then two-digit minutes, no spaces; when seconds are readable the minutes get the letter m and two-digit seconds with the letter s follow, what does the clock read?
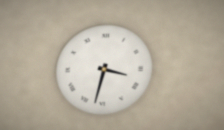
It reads 3h32
